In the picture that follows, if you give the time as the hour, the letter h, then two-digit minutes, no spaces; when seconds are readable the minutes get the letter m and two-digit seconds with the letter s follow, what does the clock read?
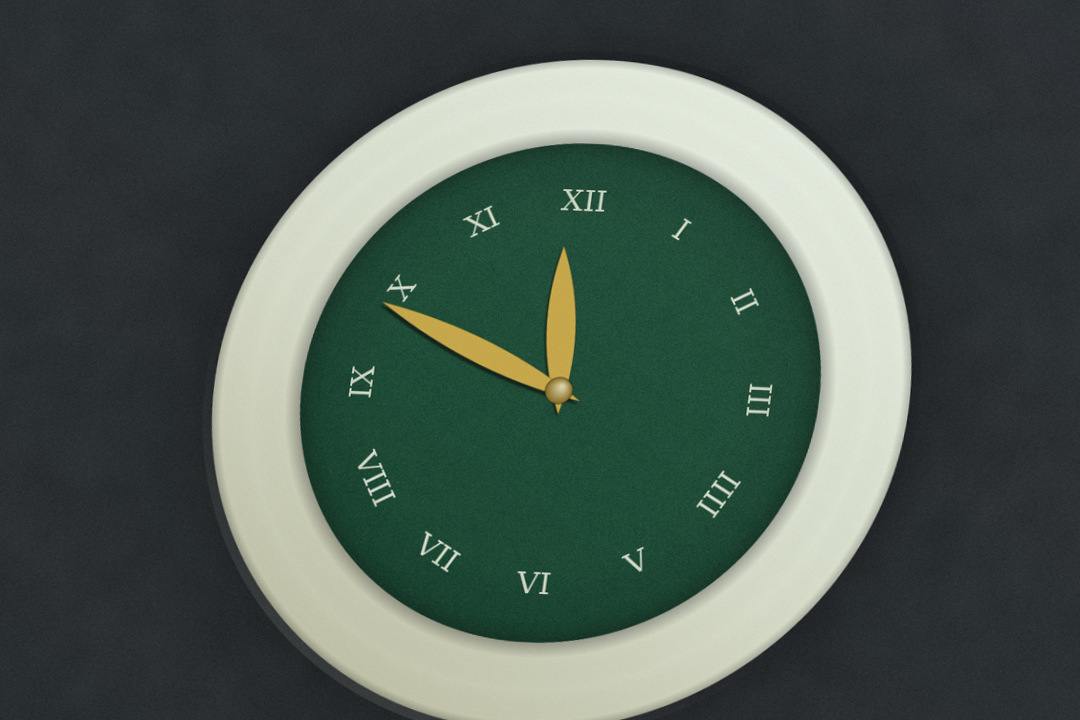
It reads 11h49
